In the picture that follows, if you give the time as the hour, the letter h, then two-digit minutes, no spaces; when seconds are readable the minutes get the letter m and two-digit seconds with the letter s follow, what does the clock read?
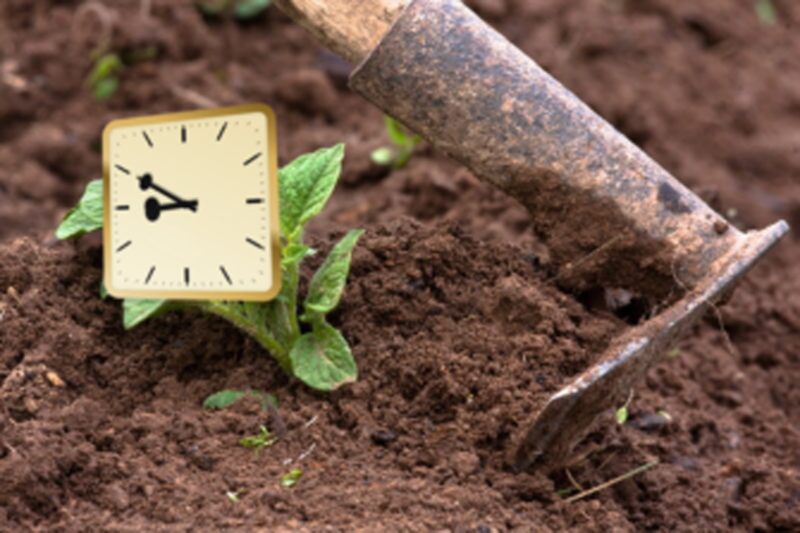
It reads 8h50
